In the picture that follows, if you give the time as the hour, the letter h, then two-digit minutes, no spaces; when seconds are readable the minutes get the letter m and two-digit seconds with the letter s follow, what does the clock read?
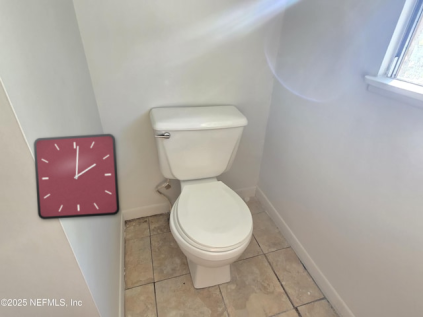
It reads 2h01
